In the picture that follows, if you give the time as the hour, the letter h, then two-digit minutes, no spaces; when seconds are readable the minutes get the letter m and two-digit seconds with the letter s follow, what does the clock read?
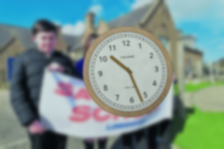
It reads 10h27
